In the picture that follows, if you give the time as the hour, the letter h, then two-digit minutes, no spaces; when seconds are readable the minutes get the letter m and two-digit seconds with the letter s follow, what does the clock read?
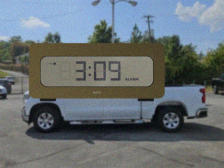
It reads 3h09
